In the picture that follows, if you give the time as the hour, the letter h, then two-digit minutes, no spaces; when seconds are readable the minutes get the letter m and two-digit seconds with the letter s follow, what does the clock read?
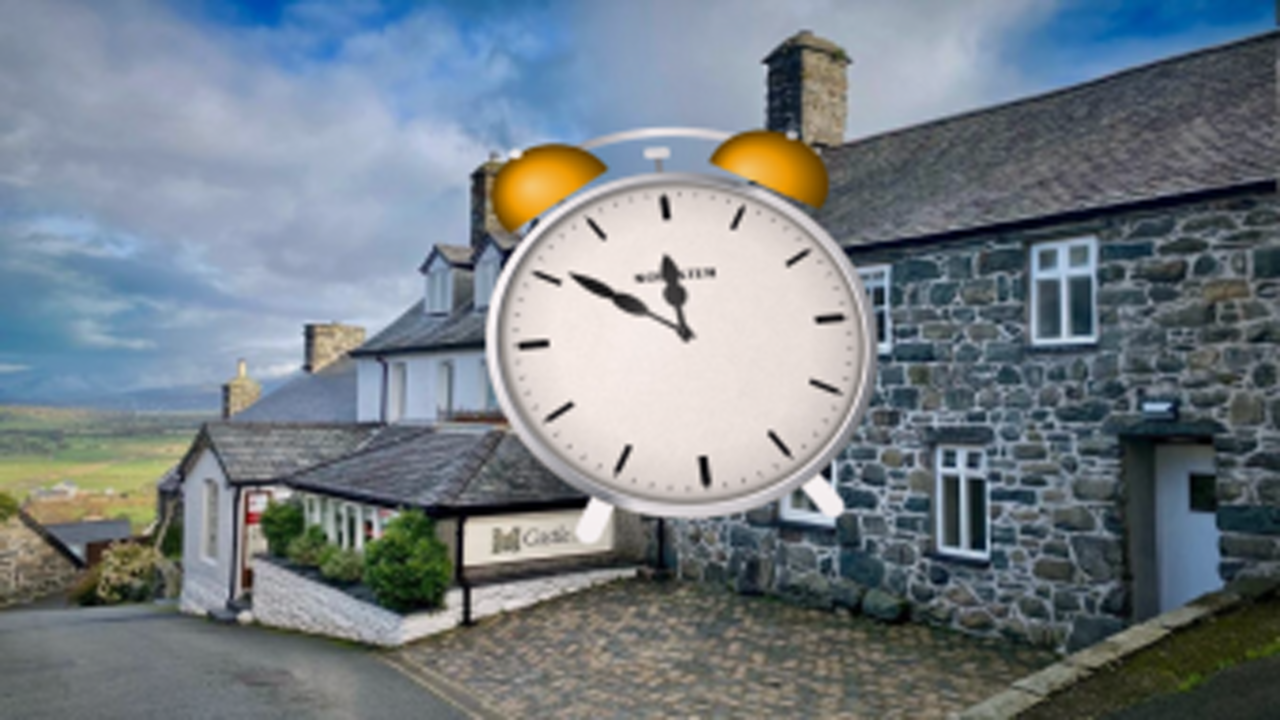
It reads 11h51
